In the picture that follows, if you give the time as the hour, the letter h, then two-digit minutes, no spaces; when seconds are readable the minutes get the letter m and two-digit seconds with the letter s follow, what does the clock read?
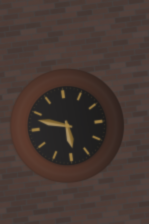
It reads 5h48
